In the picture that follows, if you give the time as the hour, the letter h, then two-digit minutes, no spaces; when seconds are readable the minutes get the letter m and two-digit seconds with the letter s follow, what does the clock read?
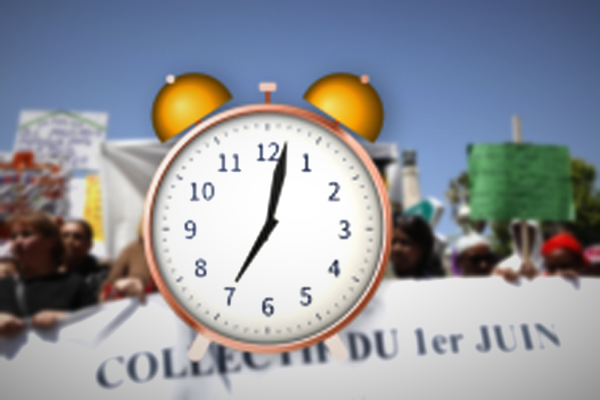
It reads 7h02
